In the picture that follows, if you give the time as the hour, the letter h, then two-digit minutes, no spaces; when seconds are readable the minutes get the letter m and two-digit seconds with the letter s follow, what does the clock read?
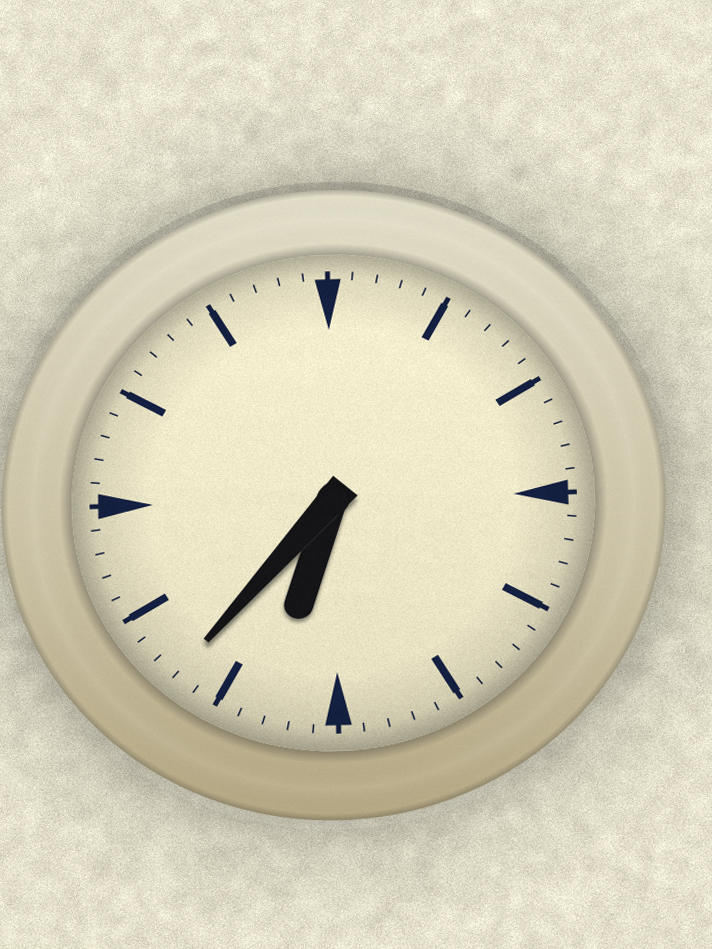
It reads 6h37
